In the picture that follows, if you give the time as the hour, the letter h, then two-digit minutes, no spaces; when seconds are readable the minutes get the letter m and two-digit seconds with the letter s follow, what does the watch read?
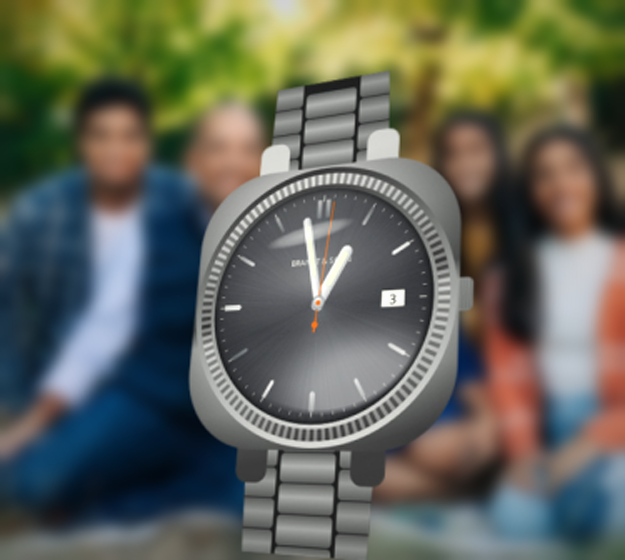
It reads 12h58m01s
